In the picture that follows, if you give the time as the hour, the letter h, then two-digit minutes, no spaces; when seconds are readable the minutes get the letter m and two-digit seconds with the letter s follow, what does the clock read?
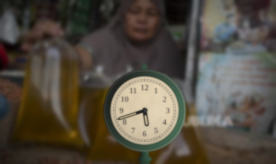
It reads 5h42
